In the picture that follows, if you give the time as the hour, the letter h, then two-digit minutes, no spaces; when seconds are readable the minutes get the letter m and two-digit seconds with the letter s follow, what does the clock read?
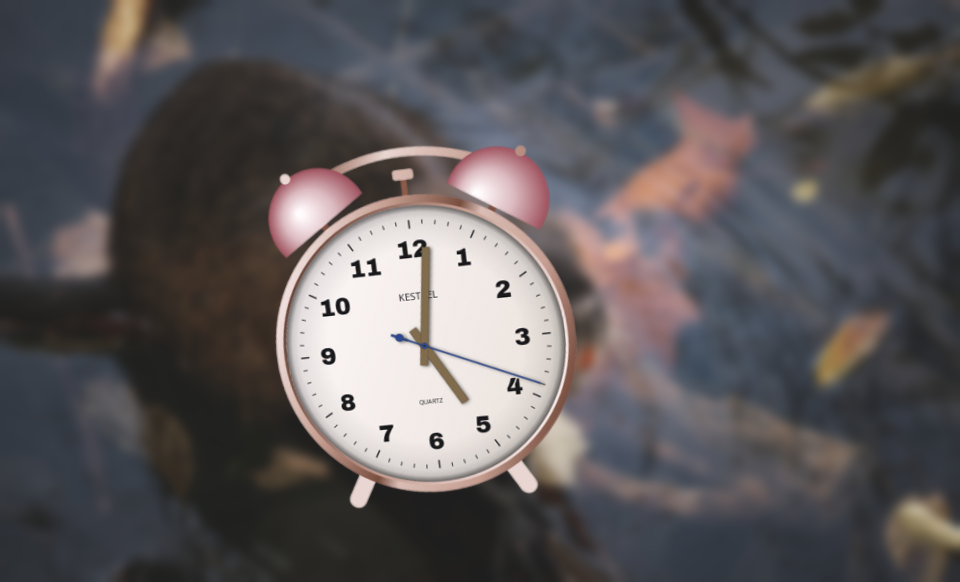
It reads 5h01m19s
